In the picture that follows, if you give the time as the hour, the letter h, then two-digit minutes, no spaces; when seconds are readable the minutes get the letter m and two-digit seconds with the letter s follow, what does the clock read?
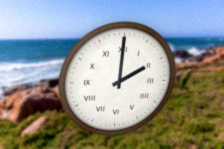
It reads 2h00
